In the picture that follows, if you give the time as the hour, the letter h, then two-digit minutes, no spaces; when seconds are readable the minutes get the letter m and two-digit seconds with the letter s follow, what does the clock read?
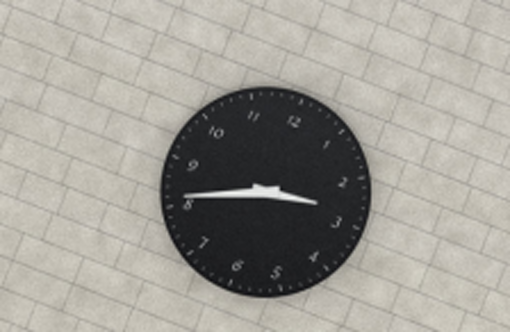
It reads 2h41
